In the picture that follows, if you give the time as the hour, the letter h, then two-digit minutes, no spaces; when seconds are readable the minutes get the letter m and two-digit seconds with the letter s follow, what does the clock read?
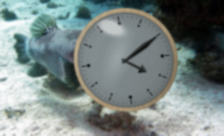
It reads 4h10
